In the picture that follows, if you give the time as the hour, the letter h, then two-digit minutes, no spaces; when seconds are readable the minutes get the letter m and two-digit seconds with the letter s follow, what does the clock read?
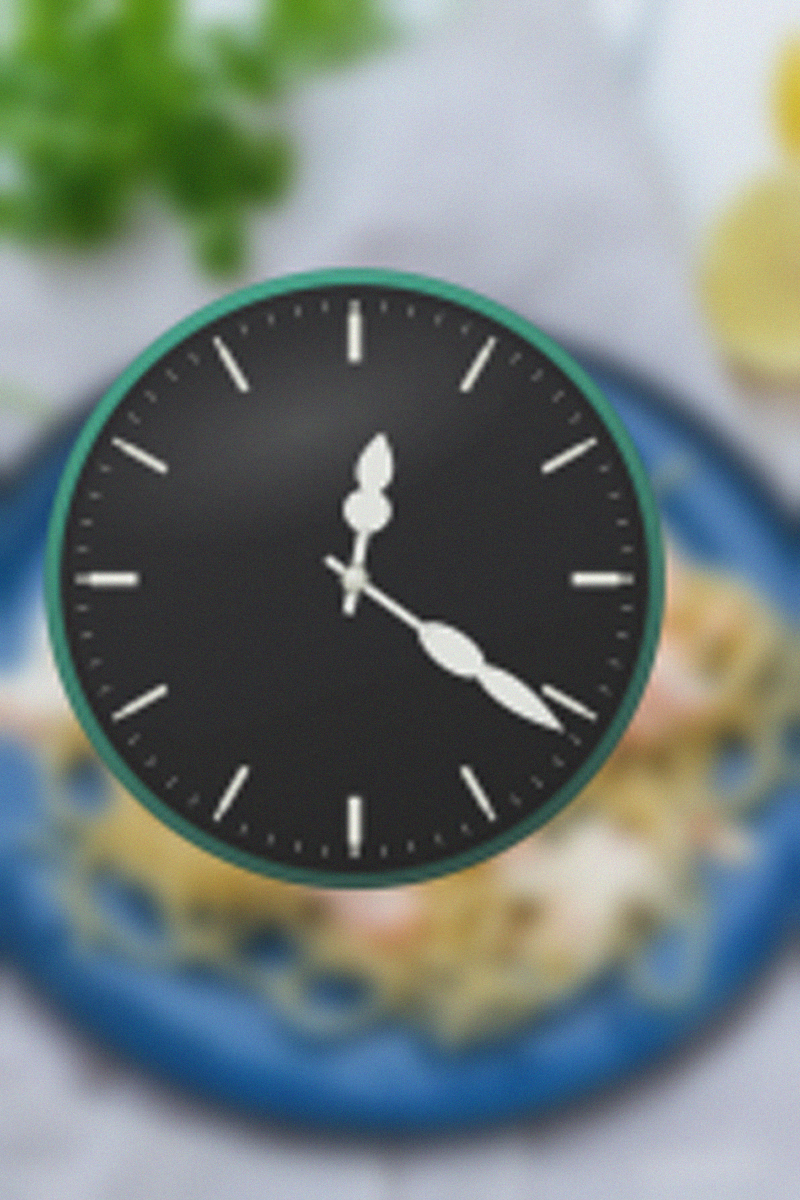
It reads 12h21
